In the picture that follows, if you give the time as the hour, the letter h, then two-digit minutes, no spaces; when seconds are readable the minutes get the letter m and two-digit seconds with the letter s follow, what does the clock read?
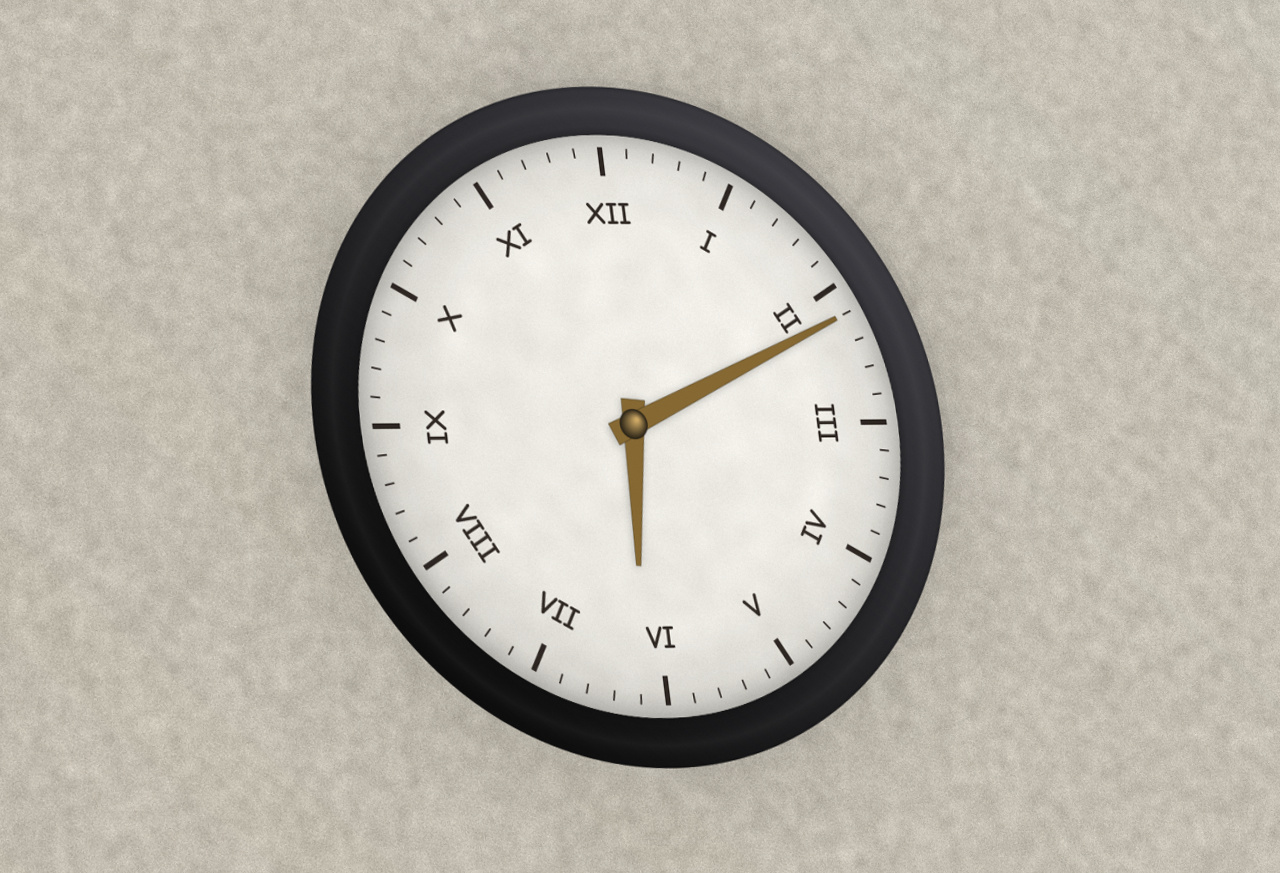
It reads 6h11
